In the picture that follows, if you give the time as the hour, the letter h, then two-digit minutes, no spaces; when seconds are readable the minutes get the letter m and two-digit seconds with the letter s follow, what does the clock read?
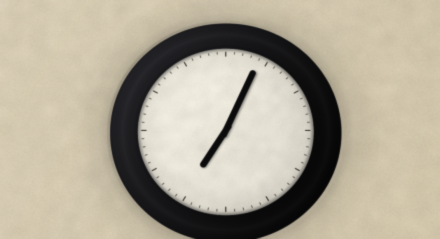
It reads 7h04
